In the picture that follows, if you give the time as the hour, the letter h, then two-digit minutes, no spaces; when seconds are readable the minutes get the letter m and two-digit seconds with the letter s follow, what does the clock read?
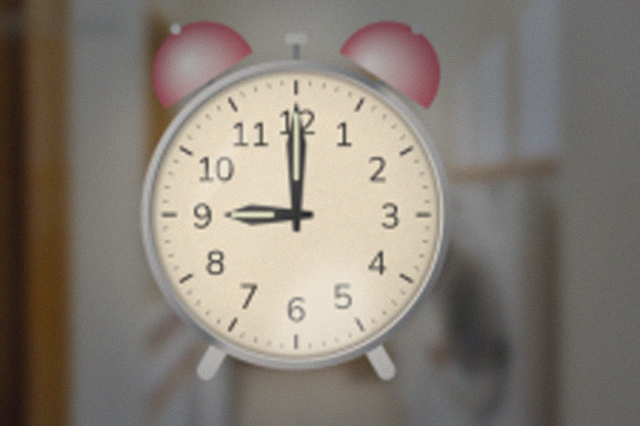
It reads 9h00
